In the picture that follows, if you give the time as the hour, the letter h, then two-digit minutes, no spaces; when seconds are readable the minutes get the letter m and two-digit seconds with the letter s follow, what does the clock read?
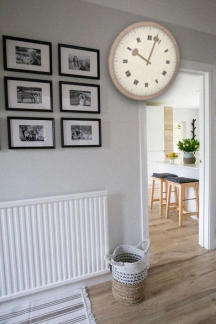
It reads 10h03
